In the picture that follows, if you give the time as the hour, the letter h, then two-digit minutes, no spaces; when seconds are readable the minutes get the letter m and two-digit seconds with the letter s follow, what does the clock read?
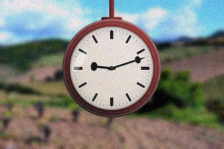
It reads 9h12
